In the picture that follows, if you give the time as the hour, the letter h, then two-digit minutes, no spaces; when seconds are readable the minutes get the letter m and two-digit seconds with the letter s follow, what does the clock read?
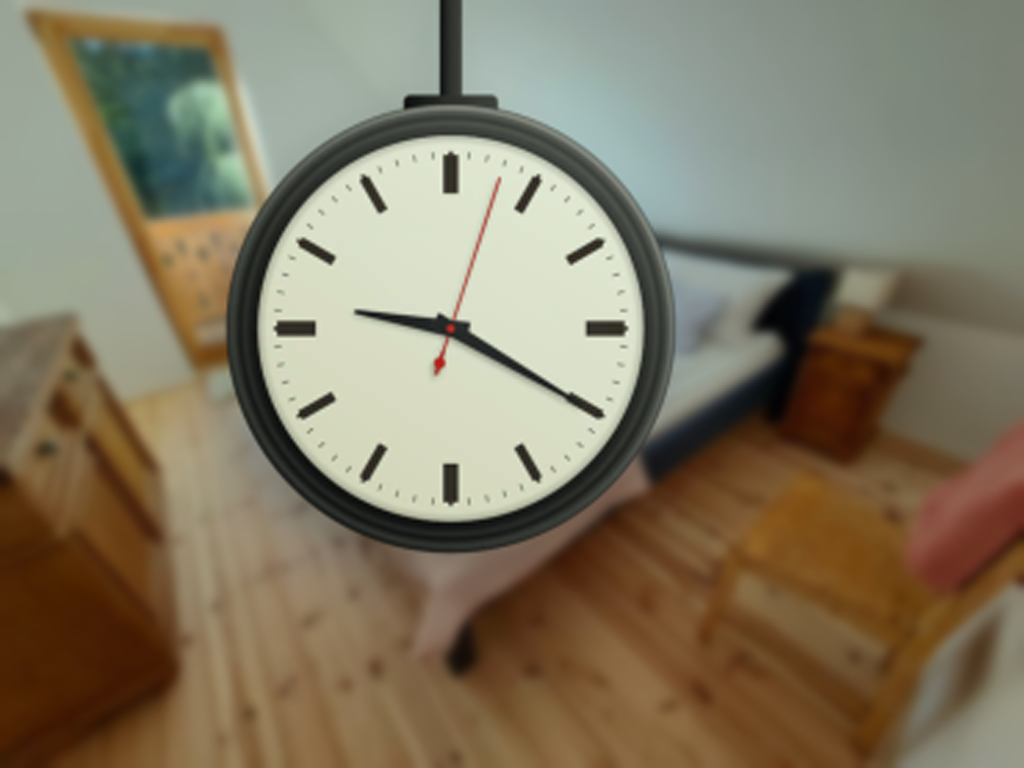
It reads 9h20m03s
